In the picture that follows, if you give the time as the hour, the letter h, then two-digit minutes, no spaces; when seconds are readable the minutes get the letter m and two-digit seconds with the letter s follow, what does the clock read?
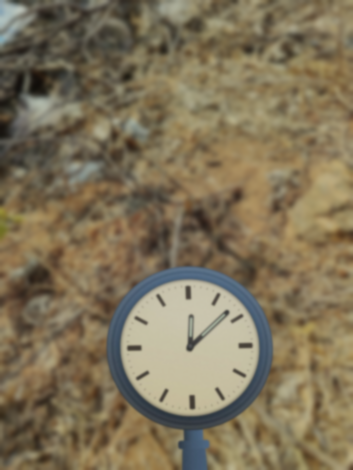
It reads 12h08
